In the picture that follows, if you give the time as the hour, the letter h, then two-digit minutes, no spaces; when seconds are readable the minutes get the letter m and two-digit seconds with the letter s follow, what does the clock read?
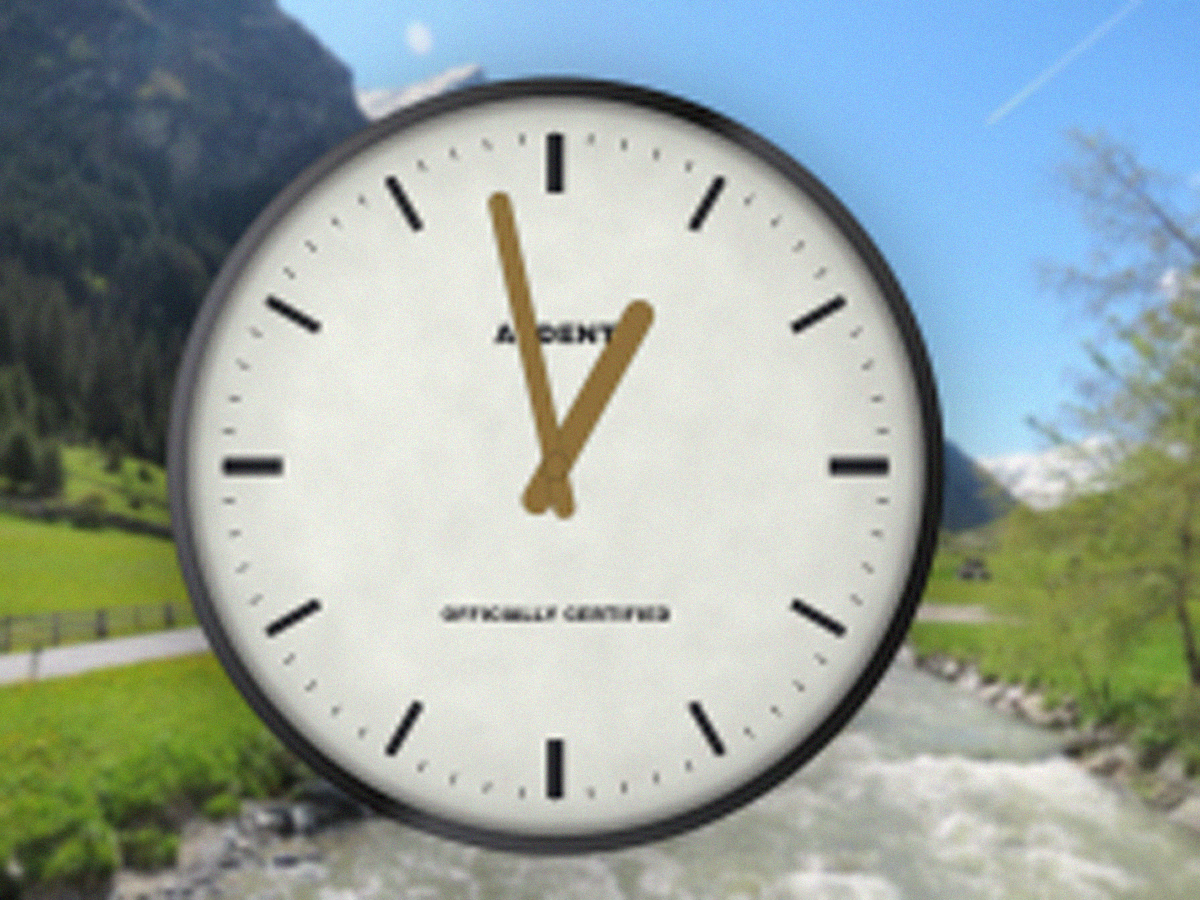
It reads 12h58
